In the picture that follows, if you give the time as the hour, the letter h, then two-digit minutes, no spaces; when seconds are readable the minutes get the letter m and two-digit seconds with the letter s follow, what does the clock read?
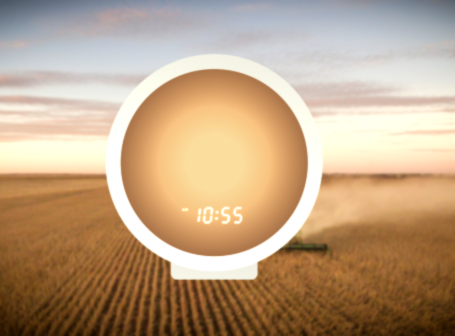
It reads 10h55
